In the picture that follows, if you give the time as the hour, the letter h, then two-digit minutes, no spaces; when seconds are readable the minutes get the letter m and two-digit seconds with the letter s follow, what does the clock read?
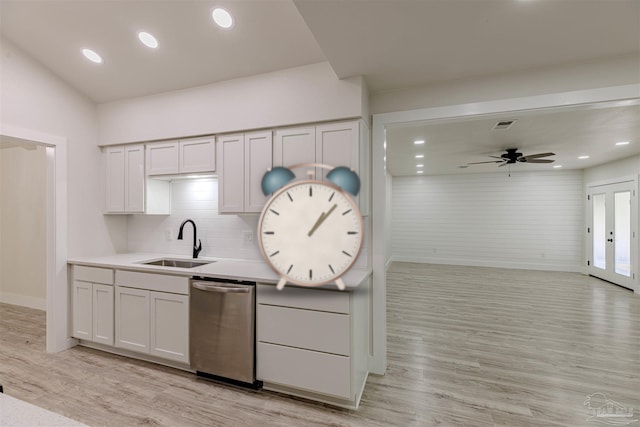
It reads 1h07
